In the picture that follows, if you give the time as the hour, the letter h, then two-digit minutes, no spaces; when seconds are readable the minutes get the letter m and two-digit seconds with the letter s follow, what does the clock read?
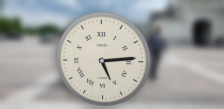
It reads 5h14
